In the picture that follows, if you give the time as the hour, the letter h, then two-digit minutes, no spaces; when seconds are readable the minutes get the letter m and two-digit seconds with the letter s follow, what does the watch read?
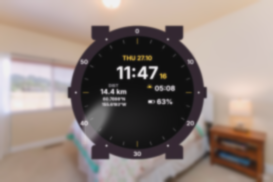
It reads 11h47
